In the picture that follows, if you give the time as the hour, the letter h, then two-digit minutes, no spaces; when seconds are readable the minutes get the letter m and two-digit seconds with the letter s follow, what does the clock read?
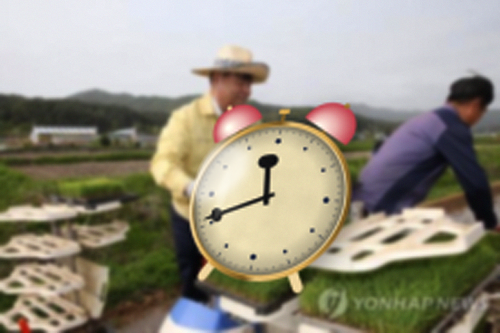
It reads 11h41
